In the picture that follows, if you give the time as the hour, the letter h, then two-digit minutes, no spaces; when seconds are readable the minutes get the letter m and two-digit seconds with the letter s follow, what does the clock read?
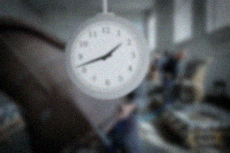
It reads 1h42
